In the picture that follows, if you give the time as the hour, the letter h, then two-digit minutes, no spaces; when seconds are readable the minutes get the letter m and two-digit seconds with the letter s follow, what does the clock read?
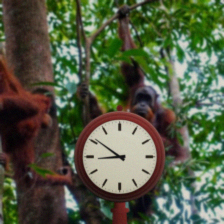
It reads 8h51
